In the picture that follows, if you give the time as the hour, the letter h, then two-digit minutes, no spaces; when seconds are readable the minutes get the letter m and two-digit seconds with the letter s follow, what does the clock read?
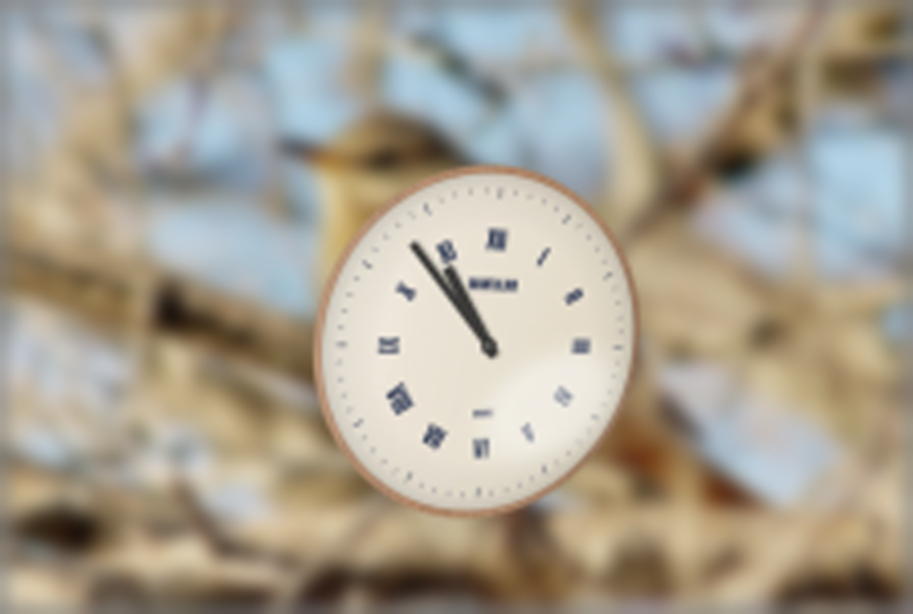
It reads 10h53
